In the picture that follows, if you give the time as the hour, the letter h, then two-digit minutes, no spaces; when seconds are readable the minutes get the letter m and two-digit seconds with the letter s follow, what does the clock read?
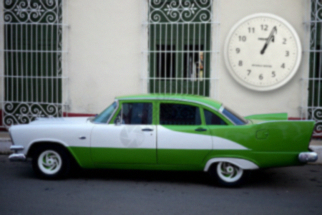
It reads 1h04
